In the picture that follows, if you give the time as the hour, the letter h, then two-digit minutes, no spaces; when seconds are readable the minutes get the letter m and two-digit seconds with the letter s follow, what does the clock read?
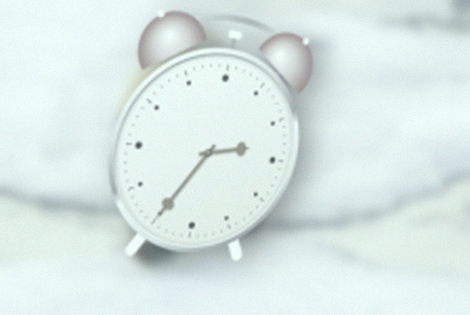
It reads 2h35
